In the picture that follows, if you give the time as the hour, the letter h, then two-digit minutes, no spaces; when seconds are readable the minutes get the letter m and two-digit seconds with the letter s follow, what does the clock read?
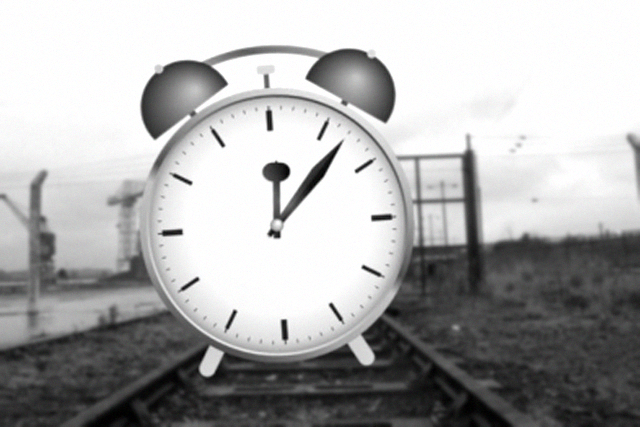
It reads 12h07
